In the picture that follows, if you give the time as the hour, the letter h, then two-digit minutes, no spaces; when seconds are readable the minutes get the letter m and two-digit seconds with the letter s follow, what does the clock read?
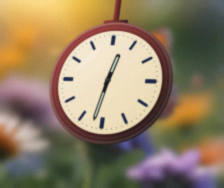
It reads 12h32
